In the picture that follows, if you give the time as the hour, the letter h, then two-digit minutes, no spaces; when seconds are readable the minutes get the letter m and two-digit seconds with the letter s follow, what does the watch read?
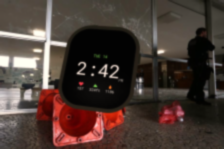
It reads 2h42
